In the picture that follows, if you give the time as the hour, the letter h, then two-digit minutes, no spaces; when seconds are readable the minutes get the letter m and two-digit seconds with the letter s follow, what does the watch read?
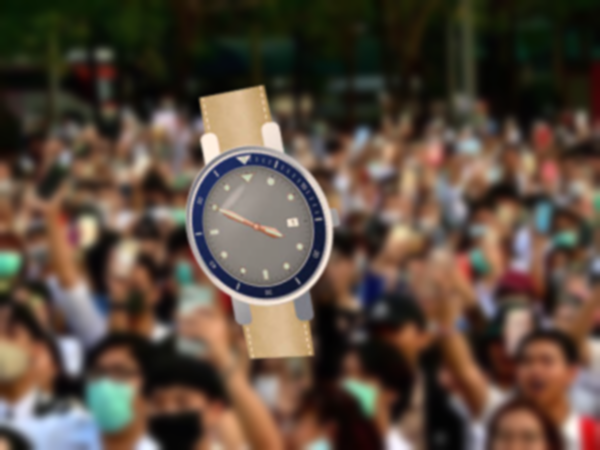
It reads 3h50
